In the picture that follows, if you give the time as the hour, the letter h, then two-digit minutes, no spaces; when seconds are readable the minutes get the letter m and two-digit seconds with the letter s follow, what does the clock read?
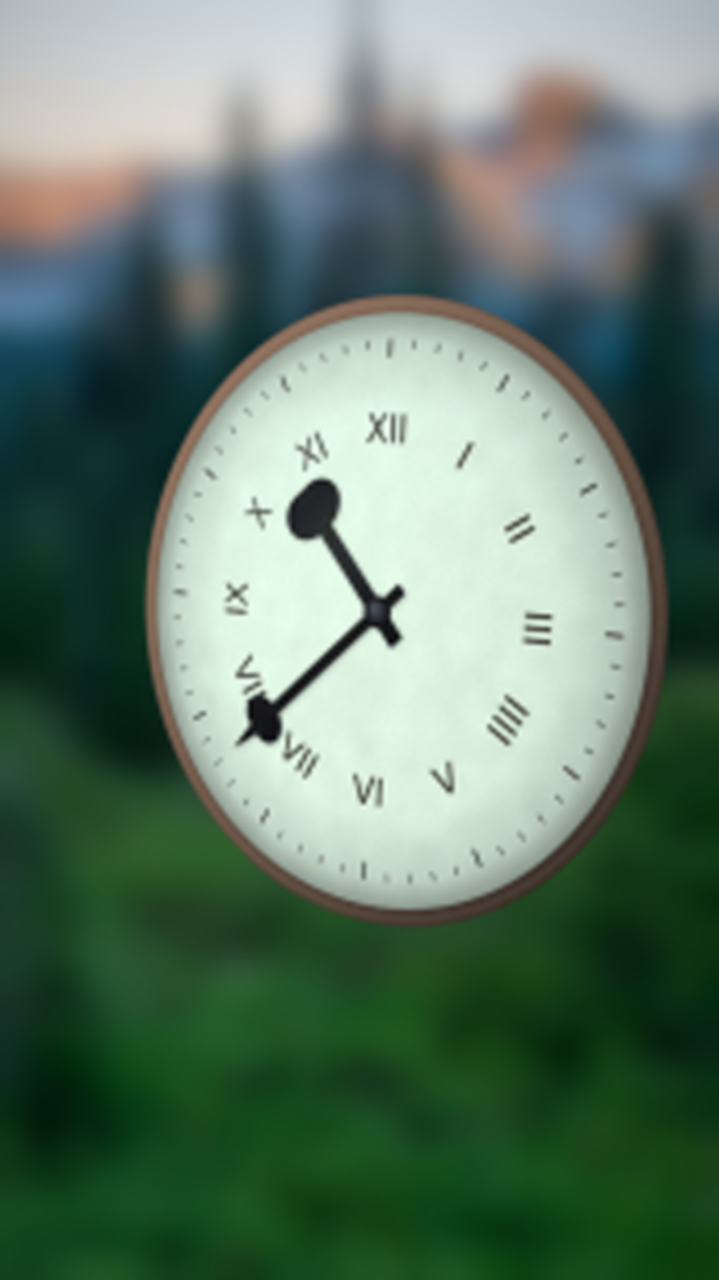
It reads 10h38
